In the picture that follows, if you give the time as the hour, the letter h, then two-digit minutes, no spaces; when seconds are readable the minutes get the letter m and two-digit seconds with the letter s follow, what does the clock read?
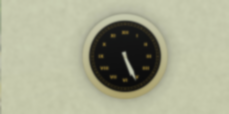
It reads 5h26
